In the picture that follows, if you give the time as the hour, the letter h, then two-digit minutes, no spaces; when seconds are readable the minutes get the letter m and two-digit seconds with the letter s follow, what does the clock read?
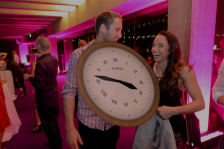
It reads 3h47
